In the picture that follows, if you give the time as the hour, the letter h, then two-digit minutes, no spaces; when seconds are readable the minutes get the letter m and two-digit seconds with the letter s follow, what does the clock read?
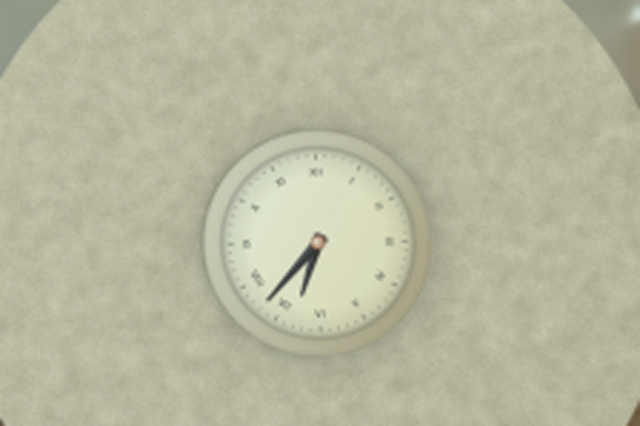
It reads 6h37
